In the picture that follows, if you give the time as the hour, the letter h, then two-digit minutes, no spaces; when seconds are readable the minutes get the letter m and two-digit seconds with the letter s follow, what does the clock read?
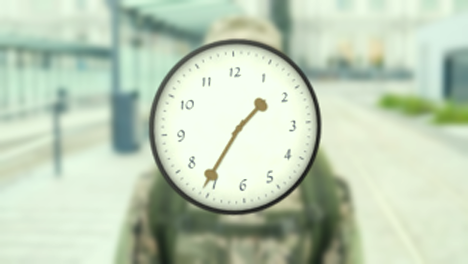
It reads 1h36
